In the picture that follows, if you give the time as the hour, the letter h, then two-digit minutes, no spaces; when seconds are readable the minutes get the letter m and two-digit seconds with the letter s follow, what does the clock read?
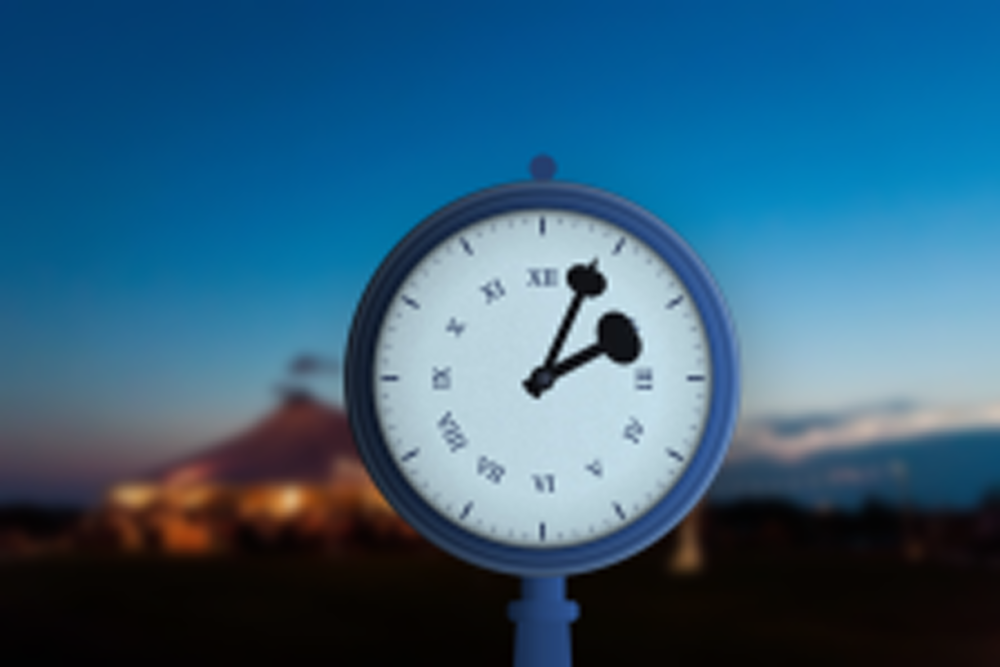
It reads 2h04
